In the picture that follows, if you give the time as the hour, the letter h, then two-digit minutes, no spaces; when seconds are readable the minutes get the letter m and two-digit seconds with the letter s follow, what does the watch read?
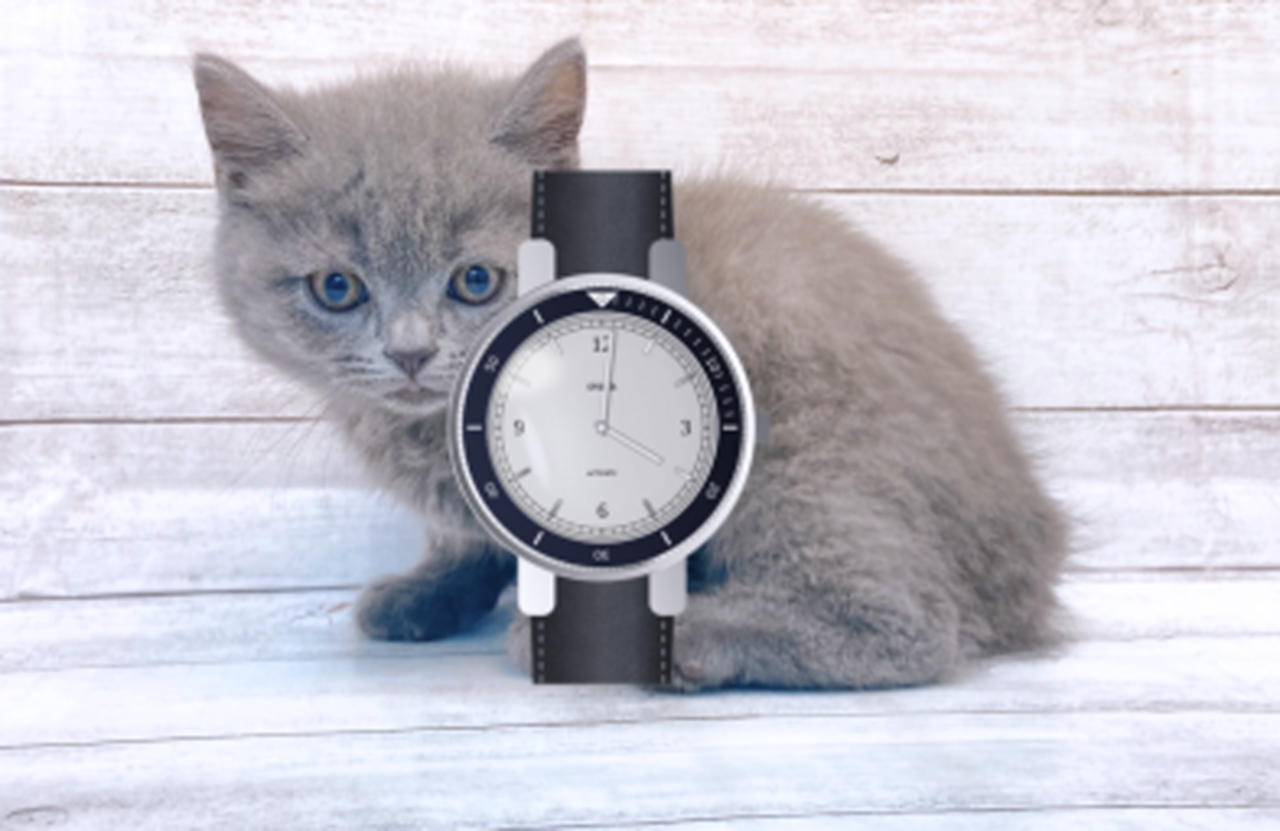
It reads 4h01
